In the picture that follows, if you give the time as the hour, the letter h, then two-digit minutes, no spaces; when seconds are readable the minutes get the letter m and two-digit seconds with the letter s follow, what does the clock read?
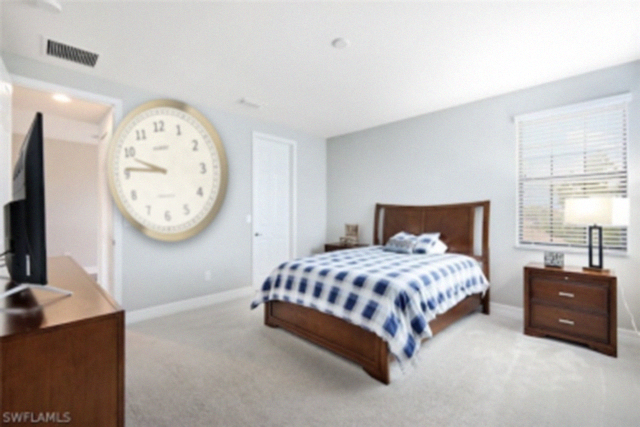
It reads 9h46
